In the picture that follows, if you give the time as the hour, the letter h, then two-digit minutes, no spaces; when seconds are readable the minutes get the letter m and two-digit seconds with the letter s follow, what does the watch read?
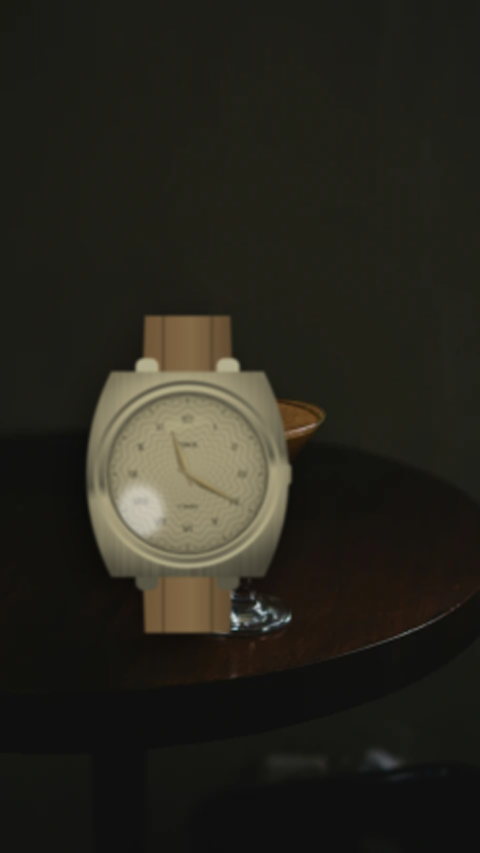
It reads 11h20
